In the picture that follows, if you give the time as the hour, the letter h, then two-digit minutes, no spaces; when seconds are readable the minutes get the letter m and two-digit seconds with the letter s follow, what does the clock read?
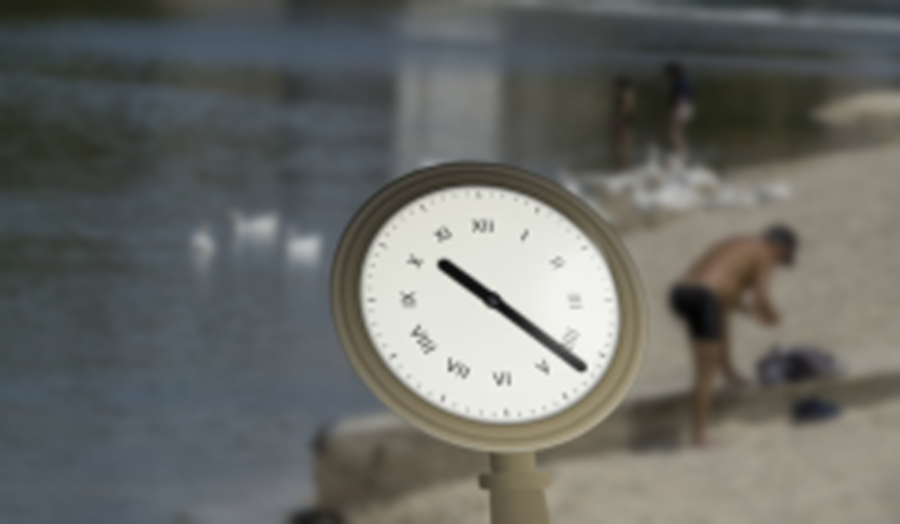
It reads 10h22
